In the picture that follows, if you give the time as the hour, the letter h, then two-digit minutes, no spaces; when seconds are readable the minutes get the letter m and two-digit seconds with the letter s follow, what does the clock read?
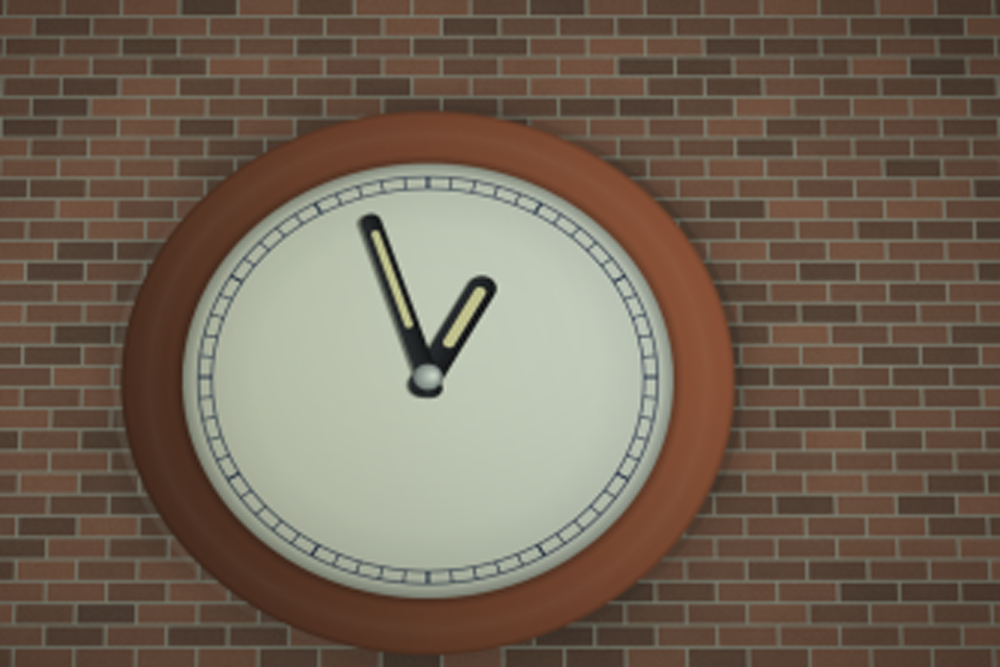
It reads 12h57
